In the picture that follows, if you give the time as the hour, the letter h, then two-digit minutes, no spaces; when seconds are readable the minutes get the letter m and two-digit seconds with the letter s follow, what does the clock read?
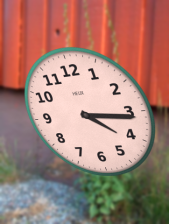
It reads 4h16
